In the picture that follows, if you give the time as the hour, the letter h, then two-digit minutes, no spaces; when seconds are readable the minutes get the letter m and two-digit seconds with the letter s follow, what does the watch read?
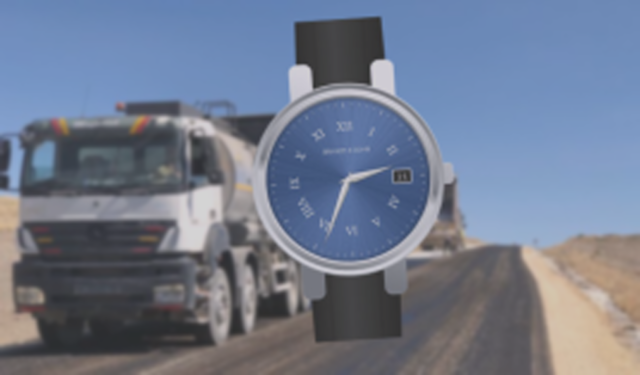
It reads 2h34
